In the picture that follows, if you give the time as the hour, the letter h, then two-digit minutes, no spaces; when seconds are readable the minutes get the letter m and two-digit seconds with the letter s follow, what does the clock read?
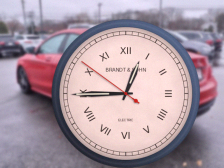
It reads 12h44m51s
